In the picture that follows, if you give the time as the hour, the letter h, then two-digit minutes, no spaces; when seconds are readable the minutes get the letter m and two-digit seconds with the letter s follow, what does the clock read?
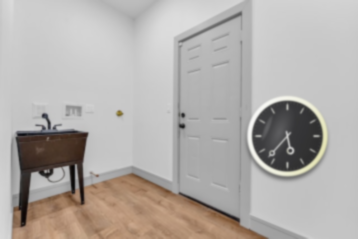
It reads 5h37
